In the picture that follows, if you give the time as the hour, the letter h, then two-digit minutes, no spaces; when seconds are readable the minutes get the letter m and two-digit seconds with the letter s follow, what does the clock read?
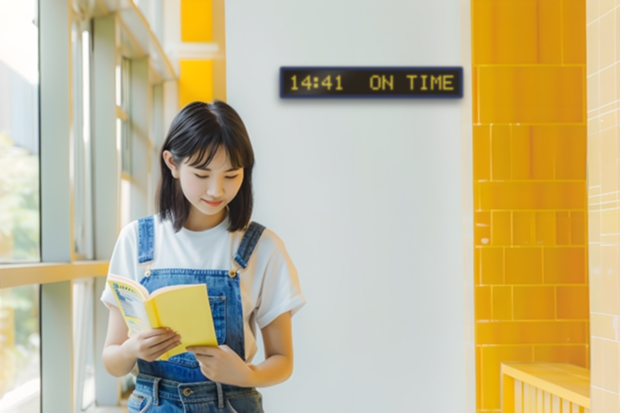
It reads 14h41
